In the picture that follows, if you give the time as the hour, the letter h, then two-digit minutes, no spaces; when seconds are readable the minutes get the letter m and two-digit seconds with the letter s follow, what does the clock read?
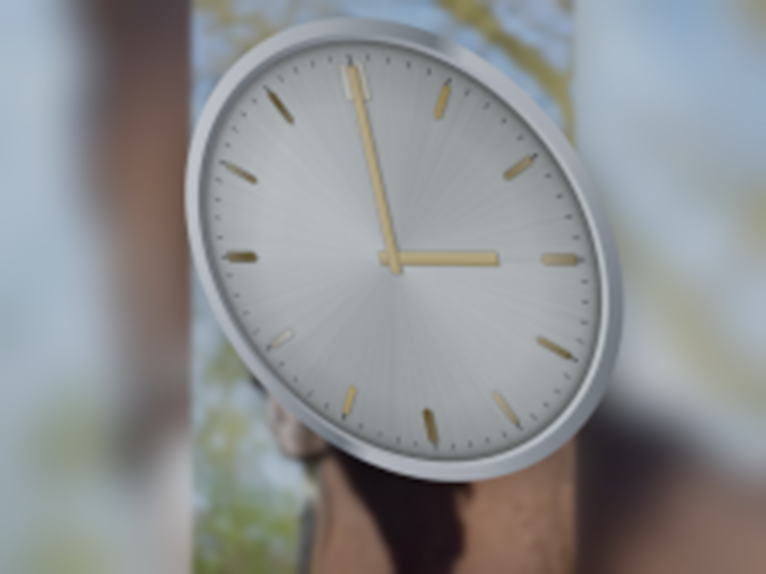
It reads 3h00
